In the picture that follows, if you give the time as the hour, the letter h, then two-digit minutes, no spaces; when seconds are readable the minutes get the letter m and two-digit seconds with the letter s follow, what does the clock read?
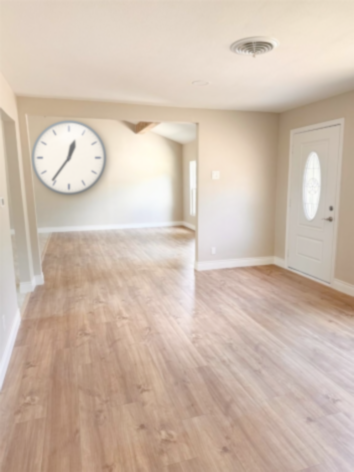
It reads 12h36
